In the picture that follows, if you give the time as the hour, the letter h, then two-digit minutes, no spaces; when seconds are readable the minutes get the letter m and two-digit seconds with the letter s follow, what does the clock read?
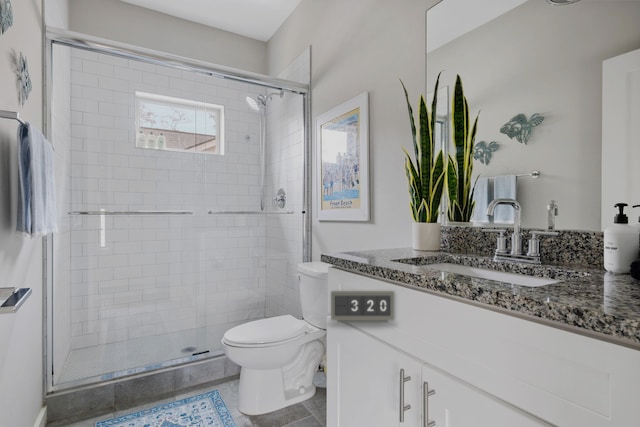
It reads 3h20
